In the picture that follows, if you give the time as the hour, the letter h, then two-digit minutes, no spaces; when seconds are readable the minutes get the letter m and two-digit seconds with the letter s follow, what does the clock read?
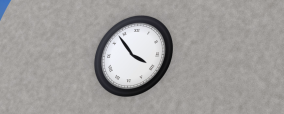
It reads 3h53
